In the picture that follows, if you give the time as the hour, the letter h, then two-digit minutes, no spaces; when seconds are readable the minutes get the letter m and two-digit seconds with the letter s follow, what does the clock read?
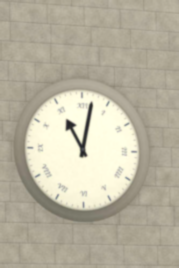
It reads 11h02
